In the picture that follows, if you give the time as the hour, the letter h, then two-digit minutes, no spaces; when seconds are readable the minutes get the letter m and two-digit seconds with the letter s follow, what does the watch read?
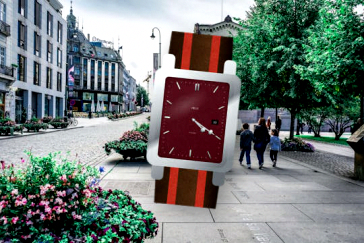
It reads 4h20
